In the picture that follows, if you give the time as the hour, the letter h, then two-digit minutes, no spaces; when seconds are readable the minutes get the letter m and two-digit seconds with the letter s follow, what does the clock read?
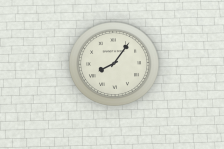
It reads 8h06
